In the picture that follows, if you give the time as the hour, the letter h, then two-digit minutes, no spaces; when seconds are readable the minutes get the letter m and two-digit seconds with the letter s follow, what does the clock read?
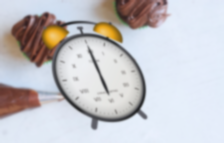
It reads 6h00
